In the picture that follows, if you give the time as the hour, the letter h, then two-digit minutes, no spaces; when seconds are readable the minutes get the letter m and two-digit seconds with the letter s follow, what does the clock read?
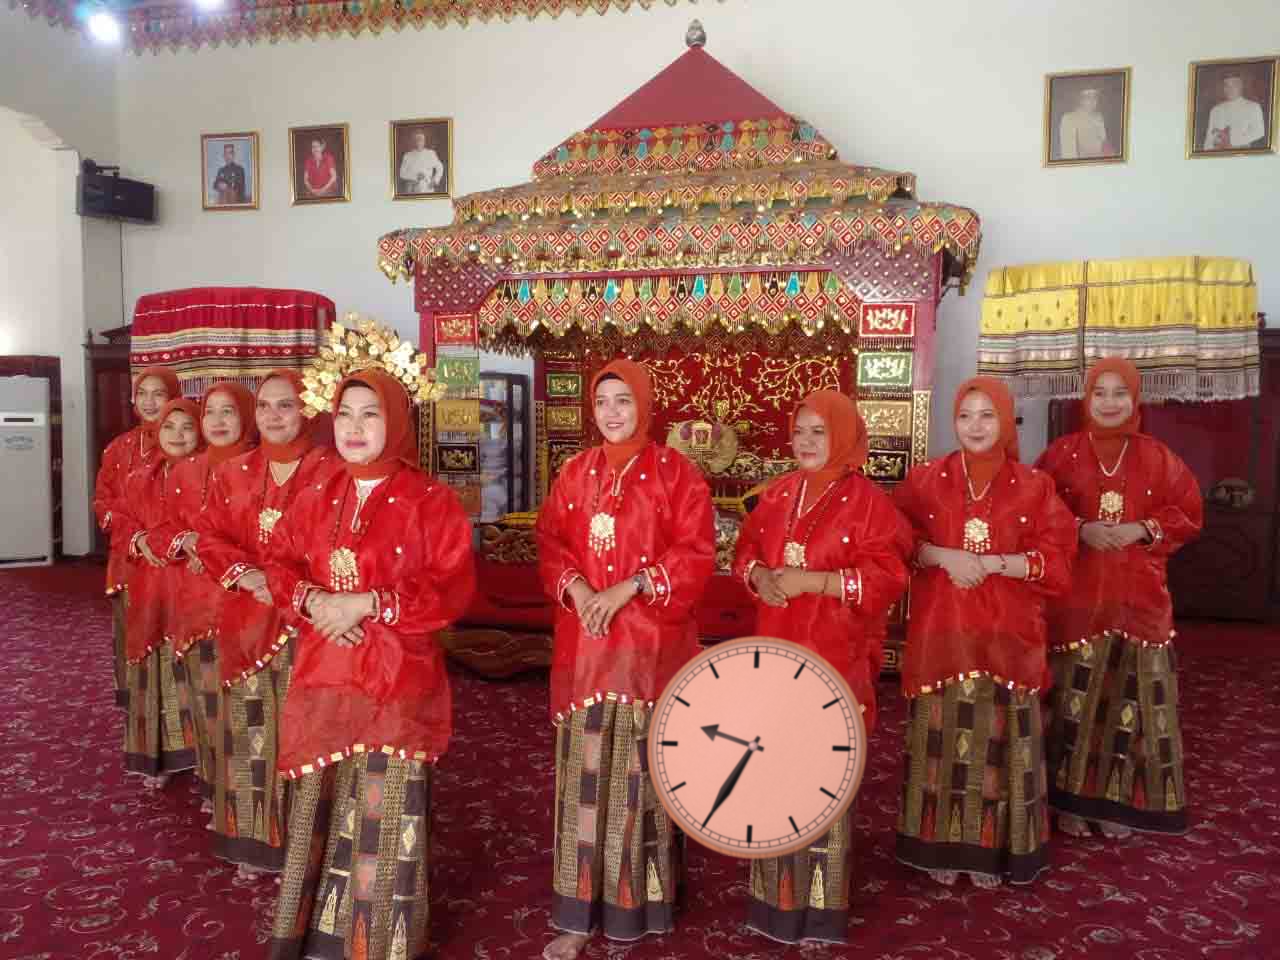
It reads 9h35
